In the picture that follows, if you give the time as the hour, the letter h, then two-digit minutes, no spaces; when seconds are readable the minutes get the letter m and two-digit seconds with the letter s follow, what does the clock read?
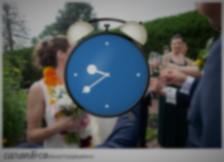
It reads 9h39
